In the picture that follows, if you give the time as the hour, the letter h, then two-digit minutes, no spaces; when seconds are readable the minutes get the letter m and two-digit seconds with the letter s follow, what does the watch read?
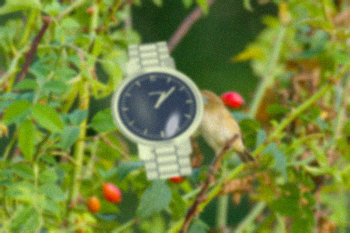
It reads 1h08
